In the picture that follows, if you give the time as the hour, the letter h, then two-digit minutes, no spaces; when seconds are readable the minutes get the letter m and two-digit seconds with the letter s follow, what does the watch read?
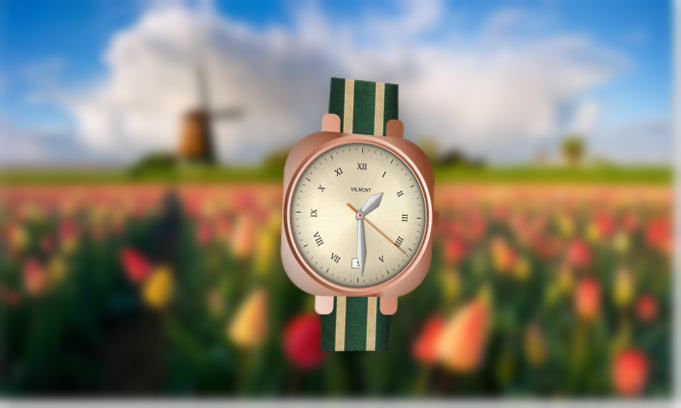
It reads 1h29m21s
